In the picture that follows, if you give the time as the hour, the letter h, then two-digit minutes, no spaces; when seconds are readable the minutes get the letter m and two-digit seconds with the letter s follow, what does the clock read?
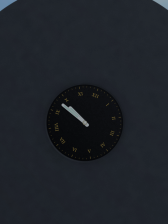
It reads 9h48
